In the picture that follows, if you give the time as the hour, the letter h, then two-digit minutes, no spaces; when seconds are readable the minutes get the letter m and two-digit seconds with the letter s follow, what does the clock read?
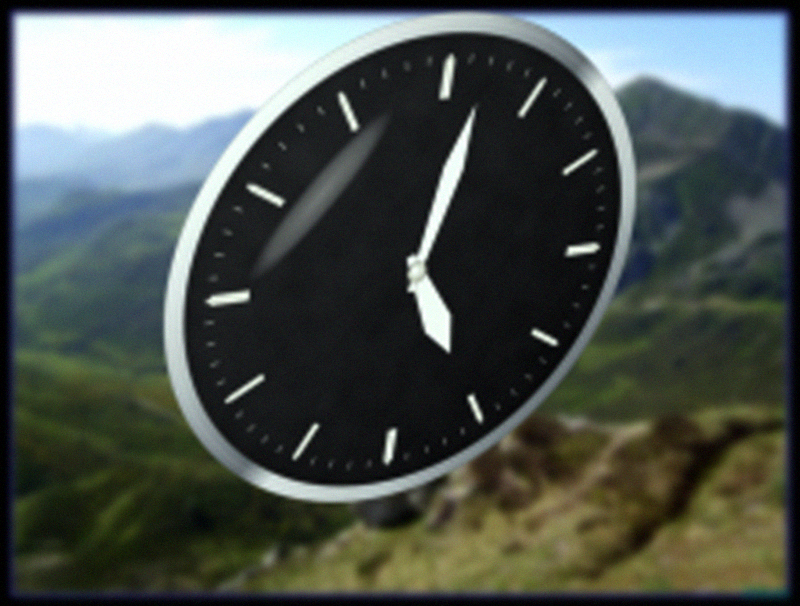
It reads 5h02
